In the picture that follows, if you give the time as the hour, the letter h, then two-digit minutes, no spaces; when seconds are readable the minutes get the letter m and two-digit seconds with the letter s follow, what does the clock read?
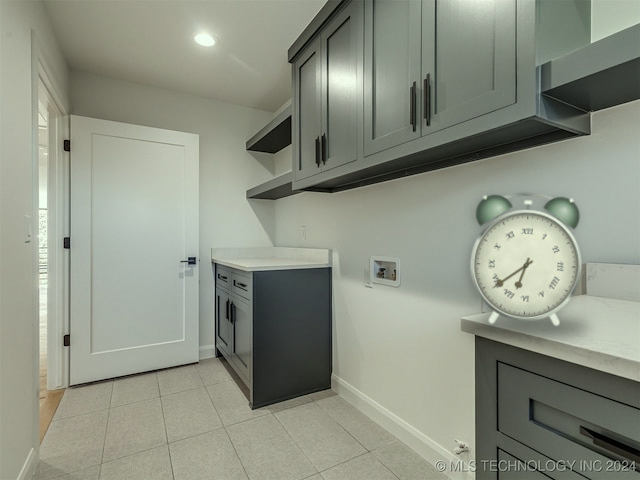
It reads 6h39
